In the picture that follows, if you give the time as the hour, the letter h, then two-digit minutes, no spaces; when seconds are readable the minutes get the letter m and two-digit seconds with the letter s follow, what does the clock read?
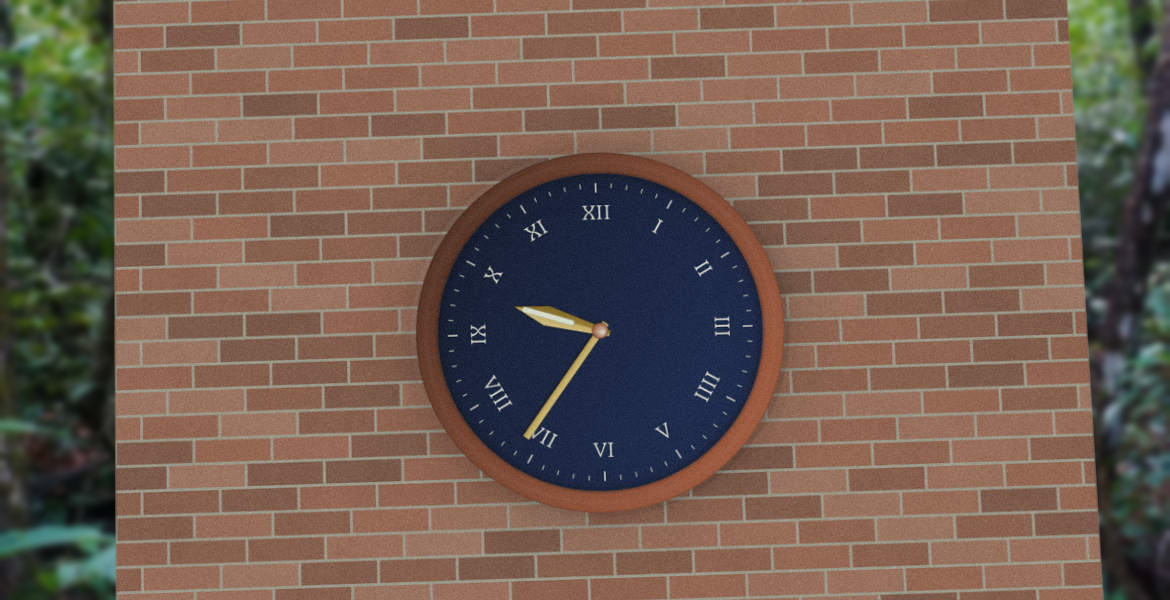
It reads 9h36
